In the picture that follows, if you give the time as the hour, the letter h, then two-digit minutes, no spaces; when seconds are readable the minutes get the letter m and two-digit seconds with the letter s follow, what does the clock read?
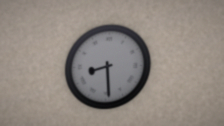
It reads 8h29
